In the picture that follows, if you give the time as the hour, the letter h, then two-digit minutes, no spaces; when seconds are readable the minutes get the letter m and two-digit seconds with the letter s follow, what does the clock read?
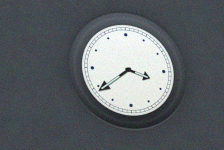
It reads 3h39
